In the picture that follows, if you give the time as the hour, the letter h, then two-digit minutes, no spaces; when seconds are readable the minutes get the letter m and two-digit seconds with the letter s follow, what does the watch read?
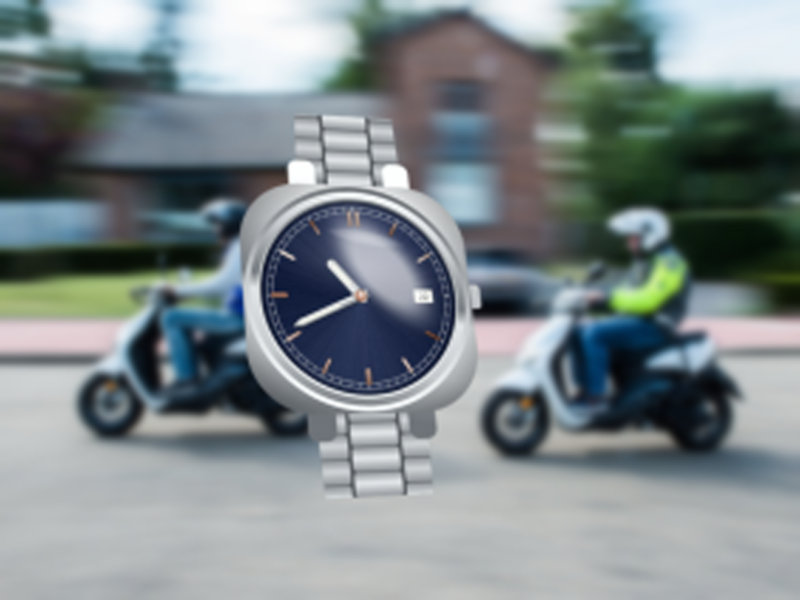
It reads 10h41
